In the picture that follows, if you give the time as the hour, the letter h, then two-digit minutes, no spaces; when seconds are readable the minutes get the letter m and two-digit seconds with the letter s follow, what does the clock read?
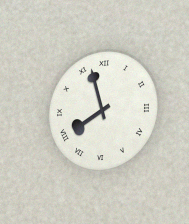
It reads 7h57
